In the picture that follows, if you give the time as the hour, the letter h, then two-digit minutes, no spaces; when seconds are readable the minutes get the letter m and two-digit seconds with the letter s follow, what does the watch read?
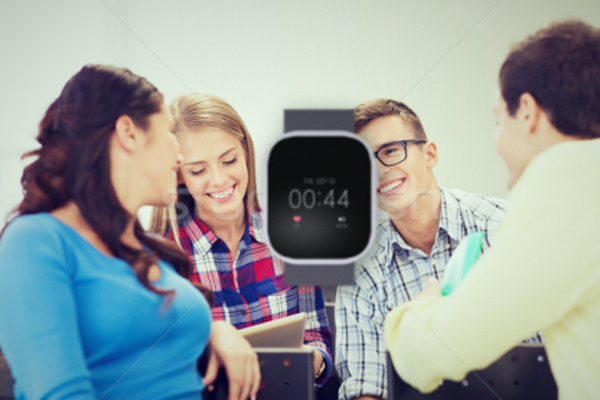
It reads 0h44
